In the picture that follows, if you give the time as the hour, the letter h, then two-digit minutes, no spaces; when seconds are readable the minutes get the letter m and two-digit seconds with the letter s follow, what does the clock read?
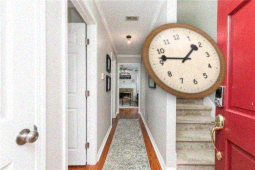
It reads 1h47
